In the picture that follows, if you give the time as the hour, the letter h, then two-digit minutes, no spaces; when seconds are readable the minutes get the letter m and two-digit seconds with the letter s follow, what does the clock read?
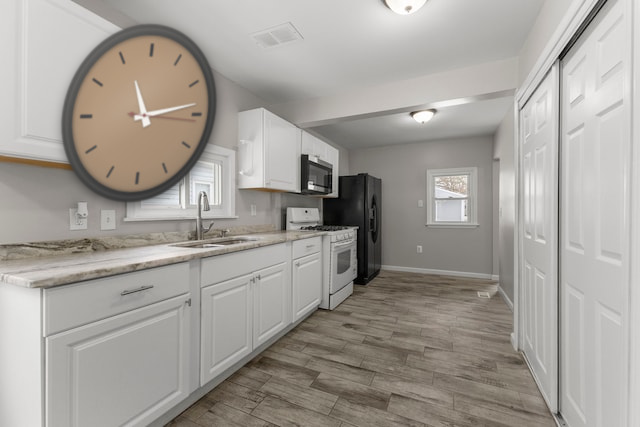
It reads 11h13m16s
